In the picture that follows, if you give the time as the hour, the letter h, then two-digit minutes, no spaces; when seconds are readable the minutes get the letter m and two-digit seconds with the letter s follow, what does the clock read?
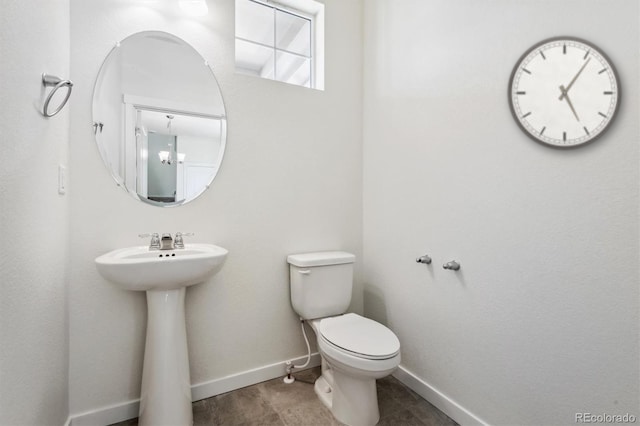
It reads 5h06
